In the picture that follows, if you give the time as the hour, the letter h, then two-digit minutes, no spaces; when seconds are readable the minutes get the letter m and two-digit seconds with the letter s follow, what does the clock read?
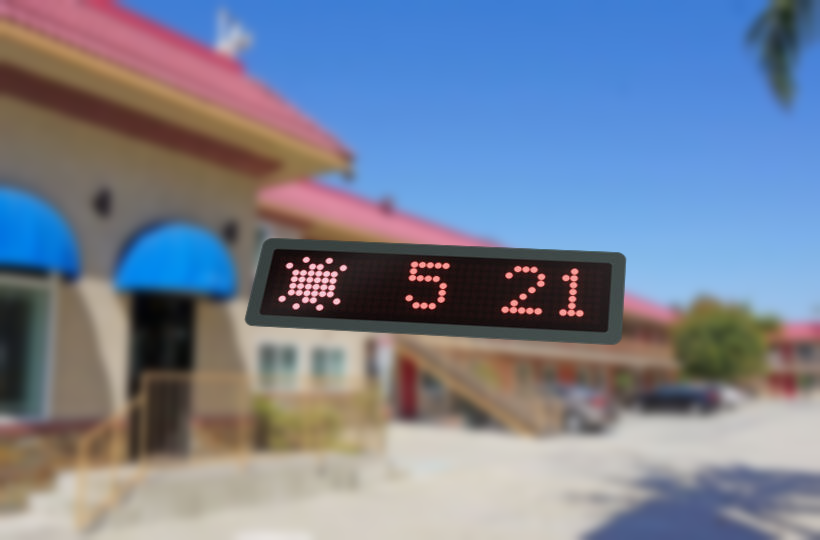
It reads 5h21
